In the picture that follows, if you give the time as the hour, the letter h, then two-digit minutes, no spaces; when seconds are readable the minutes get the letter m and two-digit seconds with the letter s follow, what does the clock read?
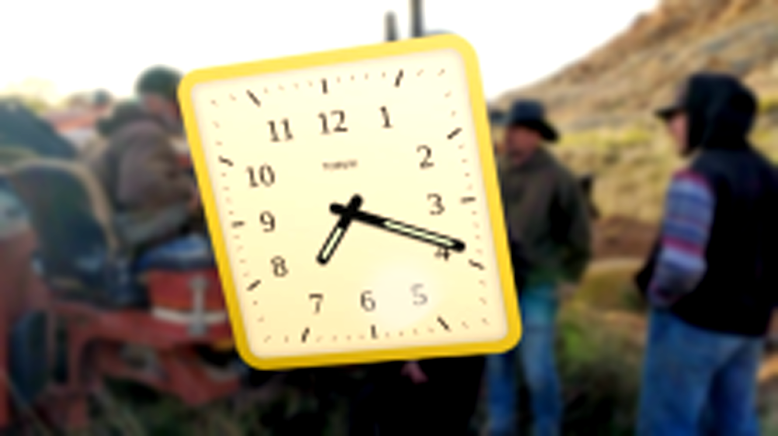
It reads 7h19
